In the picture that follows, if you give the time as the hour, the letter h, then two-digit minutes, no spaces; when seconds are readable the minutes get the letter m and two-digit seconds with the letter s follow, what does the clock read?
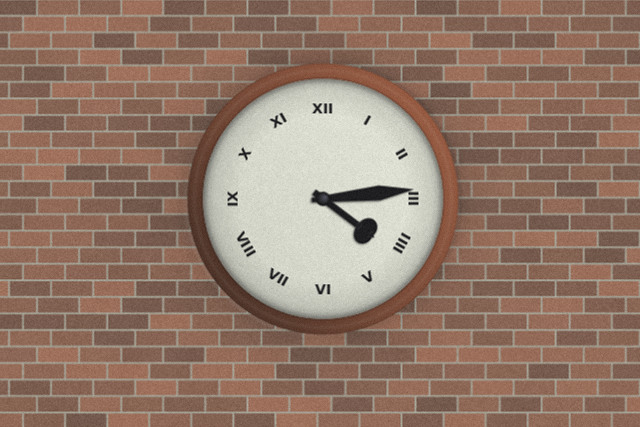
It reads 4h14
